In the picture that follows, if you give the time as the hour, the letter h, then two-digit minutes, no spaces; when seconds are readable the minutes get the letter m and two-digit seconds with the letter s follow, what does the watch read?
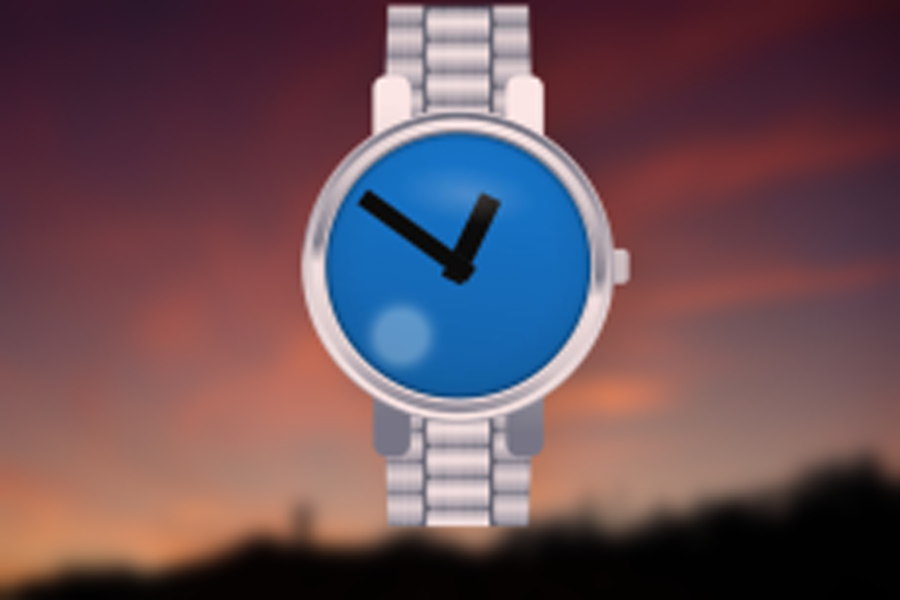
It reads 12h51
